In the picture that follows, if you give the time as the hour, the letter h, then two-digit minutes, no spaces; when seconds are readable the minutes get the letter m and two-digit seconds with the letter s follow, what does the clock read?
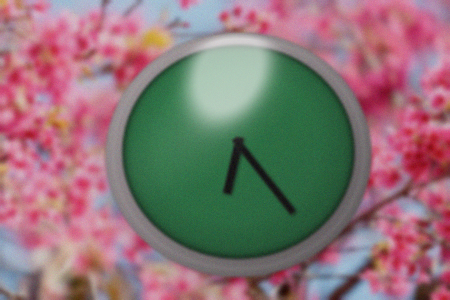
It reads 6h24
